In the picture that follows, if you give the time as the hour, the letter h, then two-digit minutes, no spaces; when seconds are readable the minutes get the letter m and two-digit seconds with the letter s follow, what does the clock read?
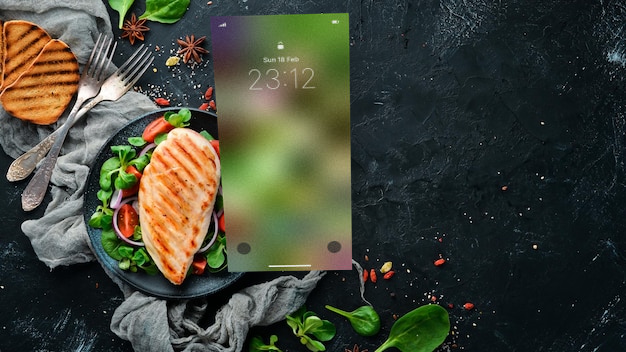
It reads 23h12
